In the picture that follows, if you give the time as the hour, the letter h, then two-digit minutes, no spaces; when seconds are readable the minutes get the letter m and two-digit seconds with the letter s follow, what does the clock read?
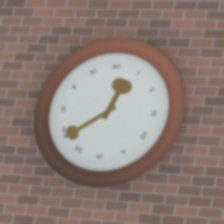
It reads 12h39
